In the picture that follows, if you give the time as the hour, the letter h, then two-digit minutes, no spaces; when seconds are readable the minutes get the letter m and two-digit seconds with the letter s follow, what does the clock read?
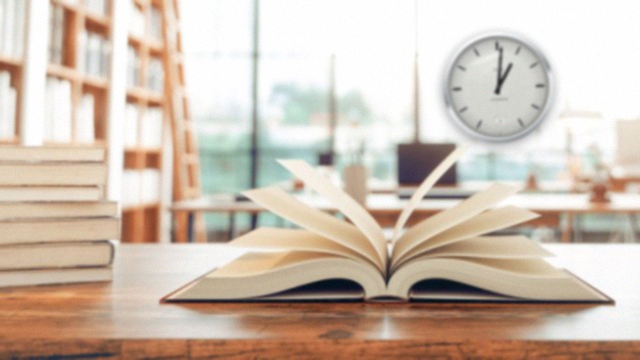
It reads 1h01
